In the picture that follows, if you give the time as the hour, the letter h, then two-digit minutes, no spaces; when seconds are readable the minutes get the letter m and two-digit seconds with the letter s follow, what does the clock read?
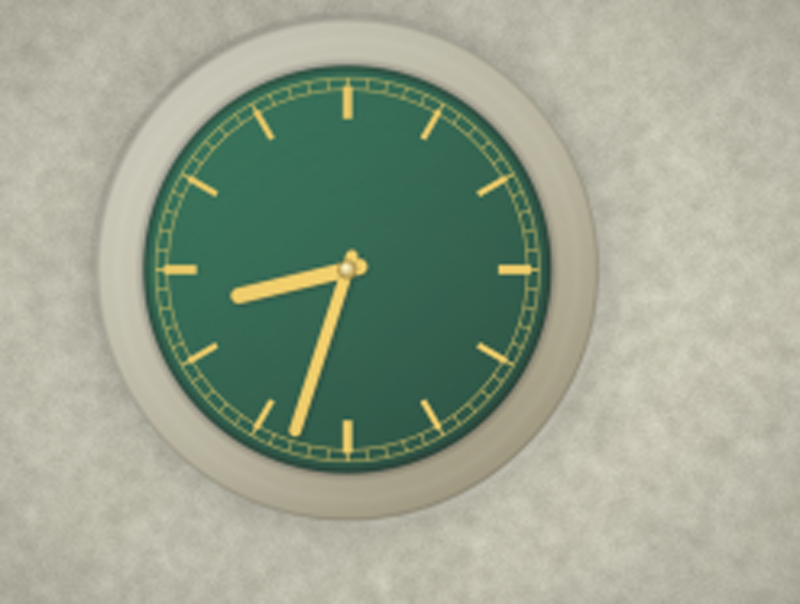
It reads 8h33
